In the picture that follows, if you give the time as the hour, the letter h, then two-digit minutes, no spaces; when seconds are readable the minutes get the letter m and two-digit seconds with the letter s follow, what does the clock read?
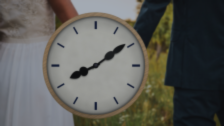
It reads 8h09
